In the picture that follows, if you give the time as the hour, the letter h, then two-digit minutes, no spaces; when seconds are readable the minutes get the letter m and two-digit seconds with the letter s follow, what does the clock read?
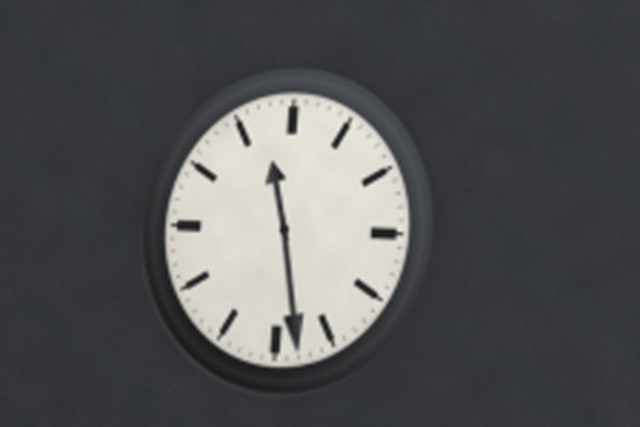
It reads 11h28
